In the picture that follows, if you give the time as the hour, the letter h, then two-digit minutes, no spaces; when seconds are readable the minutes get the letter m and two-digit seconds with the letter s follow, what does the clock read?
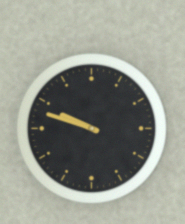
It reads 9h48
